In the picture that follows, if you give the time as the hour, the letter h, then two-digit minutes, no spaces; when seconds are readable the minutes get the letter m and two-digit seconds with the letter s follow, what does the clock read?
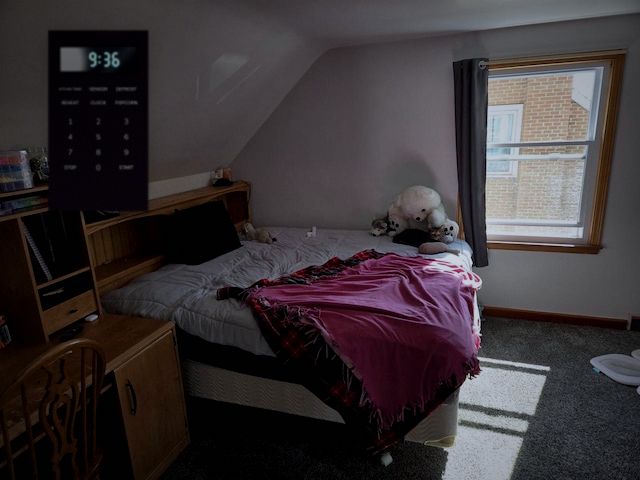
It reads 9h36
